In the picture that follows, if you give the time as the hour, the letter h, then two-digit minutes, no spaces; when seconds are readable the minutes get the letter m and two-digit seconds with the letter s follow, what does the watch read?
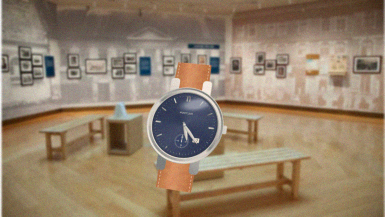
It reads 5h23
